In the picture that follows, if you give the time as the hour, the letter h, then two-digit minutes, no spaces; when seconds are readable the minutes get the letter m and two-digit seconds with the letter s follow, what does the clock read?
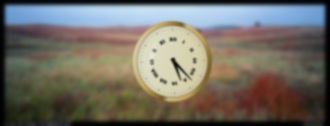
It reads 5h23
